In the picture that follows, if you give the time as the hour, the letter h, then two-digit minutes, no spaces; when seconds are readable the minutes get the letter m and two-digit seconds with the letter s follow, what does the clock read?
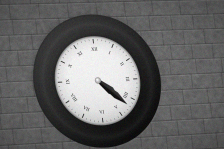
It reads 4h22
